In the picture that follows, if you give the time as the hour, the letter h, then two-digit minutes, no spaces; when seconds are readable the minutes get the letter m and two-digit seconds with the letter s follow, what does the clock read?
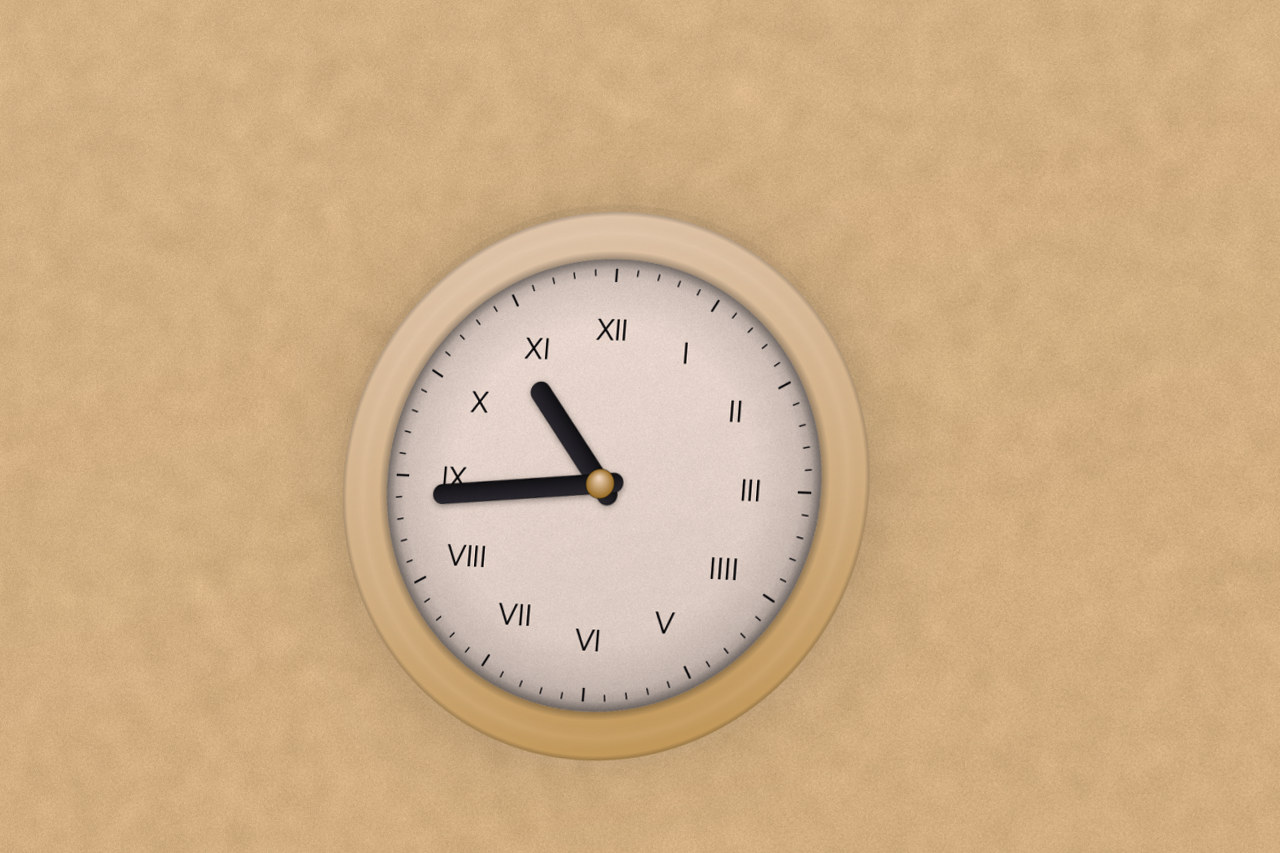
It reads 10h44
